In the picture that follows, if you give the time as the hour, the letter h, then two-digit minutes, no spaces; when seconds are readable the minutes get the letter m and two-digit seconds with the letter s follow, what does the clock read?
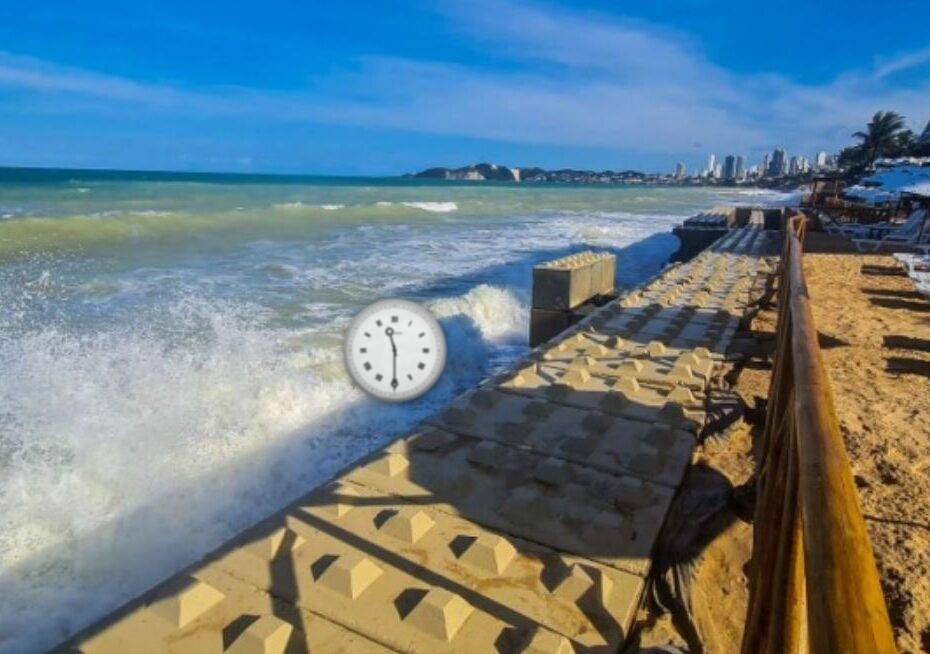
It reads 11h30
